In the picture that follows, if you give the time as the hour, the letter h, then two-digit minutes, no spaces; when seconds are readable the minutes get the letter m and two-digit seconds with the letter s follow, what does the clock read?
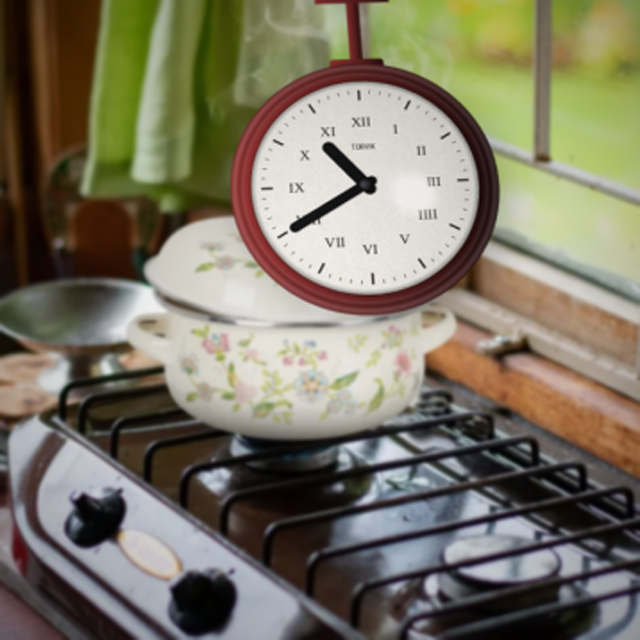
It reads 10h40
